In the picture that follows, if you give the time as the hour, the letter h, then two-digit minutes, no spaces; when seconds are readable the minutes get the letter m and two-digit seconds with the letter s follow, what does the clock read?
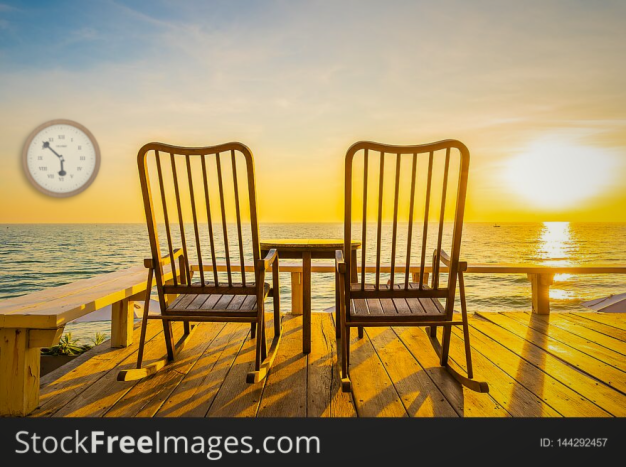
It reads 5h52
